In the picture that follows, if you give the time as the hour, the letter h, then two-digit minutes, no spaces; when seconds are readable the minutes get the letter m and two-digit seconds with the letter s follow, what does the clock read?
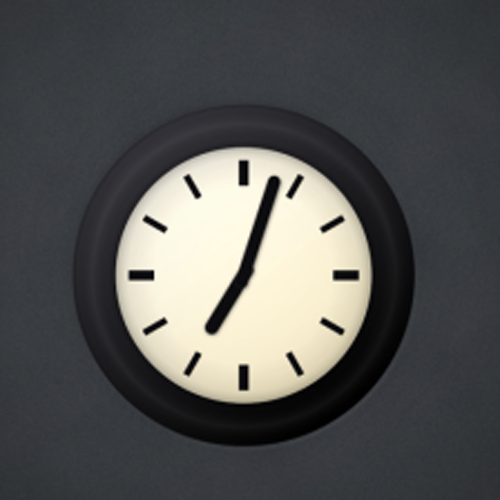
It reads 7h03
